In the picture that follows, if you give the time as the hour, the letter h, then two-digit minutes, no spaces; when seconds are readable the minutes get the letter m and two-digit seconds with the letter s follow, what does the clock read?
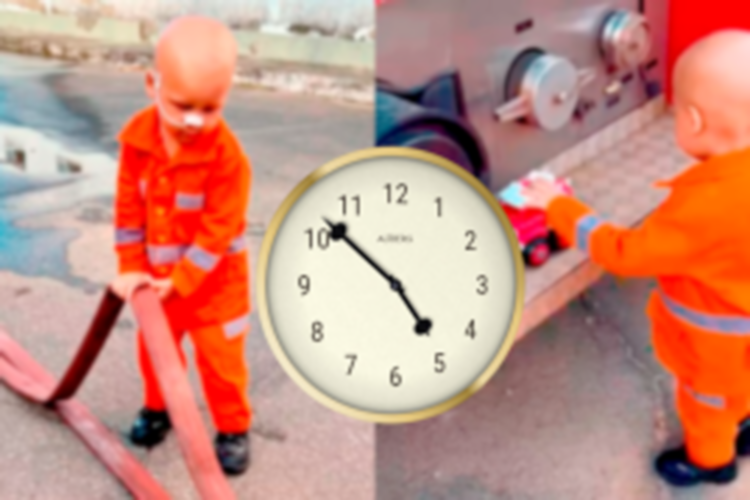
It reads 4h52
